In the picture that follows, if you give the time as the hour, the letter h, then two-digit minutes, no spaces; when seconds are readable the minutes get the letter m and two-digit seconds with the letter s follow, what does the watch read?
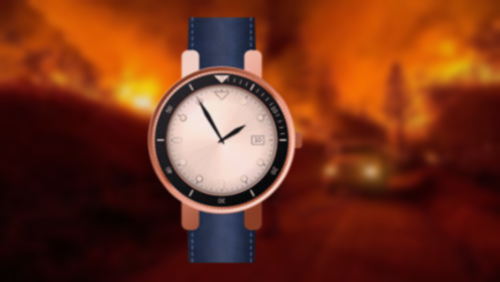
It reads 1h55
